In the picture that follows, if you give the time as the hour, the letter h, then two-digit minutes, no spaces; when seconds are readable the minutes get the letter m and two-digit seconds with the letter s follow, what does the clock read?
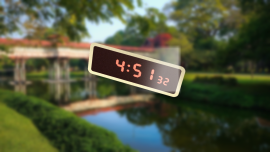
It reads 4h51m32s
